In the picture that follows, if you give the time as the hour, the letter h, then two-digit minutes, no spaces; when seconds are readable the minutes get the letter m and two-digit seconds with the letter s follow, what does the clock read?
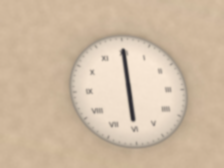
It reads 6h00
